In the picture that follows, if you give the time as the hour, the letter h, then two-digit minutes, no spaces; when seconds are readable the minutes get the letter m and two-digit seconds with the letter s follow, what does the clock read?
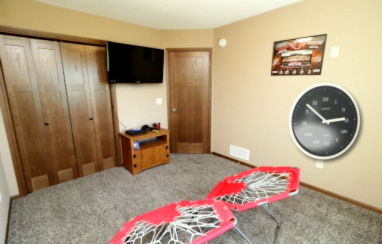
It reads 2h52
